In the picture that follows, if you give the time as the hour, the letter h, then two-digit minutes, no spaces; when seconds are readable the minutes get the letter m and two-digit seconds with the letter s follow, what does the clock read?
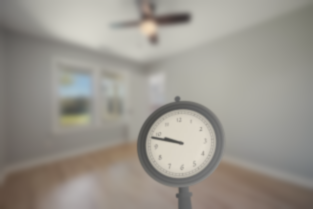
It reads 9h48
